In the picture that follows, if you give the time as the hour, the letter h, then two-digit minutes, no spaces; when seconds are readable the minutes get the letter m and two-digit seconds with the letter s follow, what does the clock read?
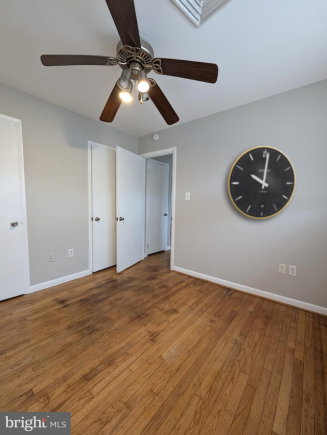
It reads 10h01
